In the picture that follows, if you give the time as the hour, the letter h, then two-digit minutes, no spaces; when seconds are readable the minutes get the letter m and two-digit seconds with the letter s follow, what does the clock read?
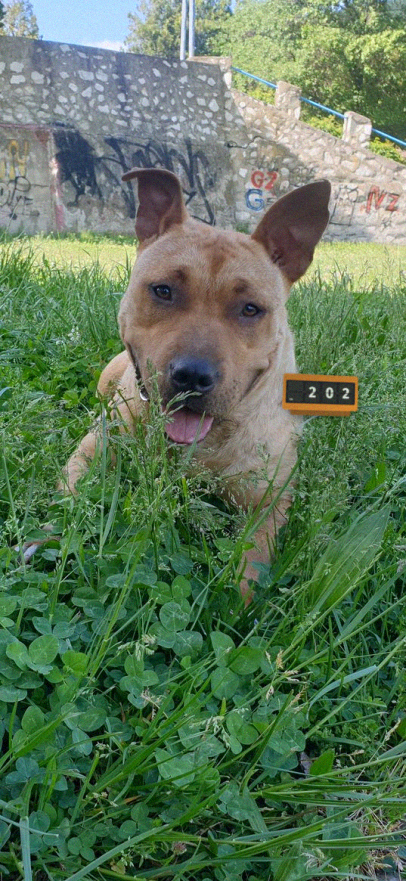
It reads 2h02
